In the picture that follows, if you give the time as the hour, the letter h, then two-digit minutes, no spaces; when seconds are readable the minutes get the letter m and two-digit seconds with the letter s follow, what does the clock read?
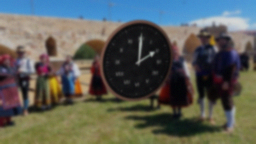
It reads 2h00
